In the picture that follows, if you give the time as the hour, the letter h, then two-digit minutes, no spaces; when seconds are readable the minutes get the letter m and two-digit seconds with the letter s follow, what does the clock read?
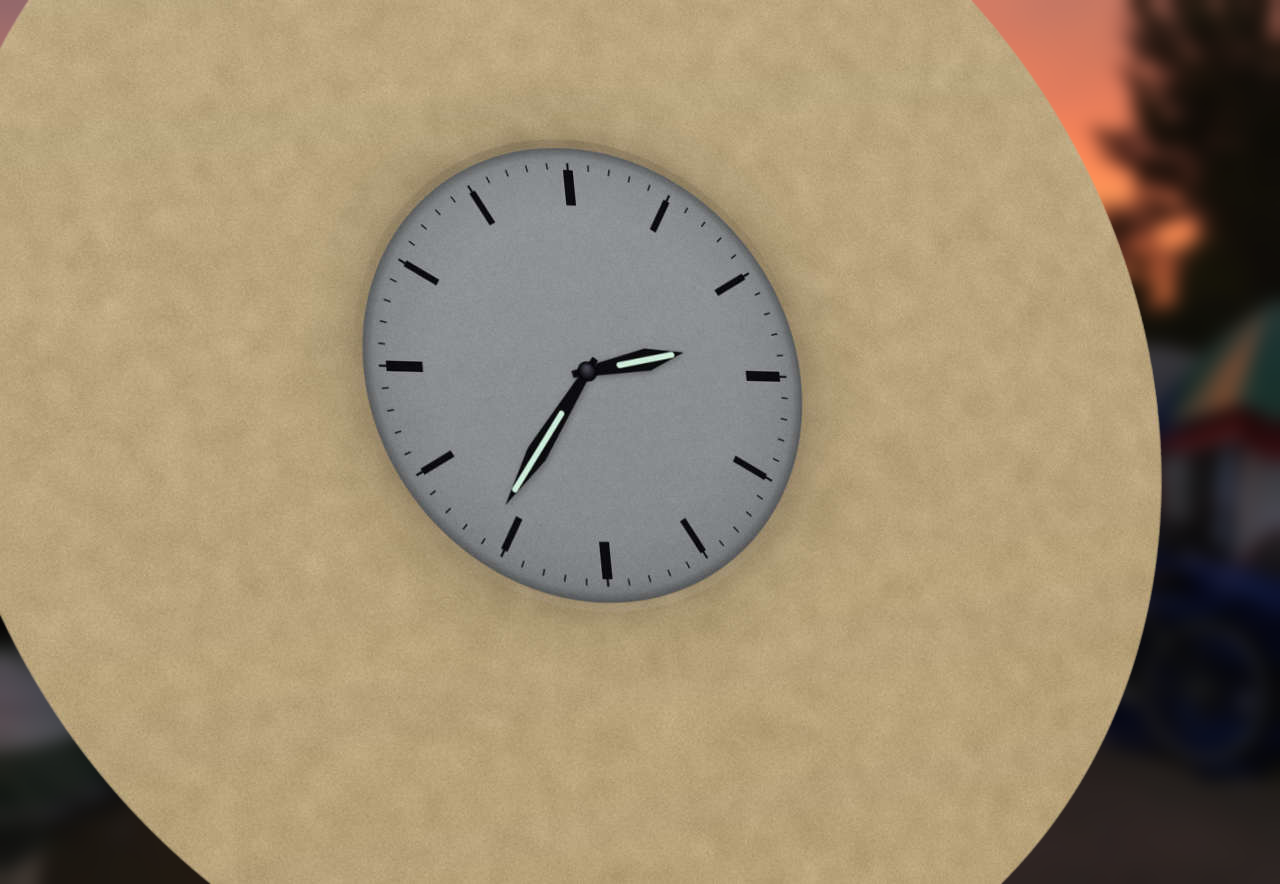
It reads 2h36
